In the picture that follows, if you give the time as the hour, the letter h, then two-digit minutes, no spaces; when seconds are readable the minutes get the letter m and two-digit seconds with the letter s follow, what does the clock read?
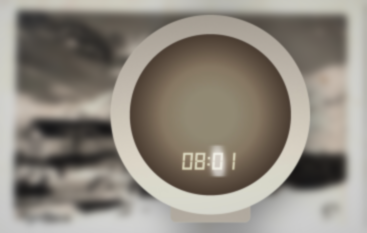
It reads 8h01
